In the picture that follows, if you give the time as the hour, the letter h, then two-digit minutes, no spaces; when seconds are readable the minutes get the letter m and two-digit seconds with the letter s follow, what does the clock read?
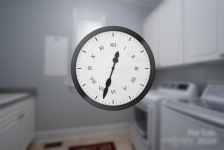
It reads 12h33
